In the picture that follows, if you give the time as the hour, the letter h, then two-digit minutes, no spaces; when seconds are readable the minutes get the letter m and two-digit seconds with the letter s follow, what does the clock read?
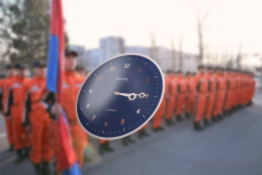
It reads 3h15
